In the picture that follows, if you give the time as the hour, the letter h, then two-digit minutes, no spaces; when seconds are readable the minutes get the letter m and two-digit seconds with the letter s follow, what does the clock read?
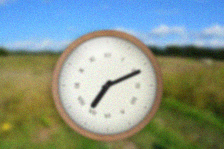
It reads 7h11
